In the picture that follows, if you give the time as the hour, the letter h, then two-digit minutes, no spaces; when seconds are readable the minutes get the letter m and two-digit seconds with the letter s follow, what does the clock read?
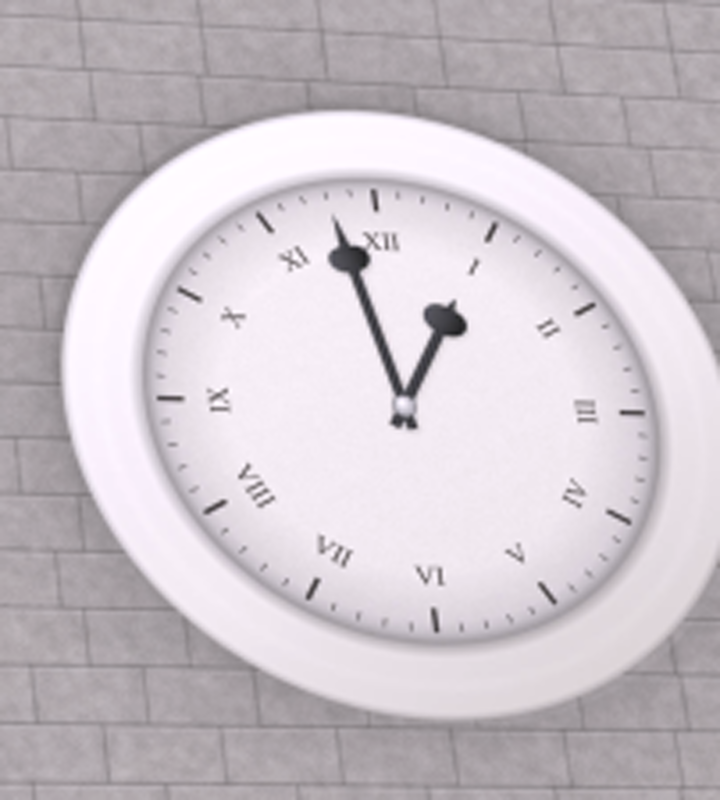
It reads 12h58
